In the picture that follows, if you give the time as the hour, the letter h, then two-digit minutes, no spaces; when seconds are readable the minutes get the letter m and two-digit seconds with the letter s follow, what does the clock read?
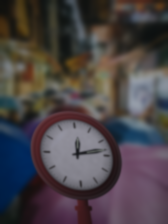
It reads 12h13
